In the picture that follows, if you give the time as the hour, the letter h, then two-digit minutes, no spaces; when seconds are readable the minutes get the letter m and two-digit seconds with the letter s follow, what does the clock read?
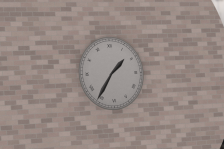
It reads 1h36
